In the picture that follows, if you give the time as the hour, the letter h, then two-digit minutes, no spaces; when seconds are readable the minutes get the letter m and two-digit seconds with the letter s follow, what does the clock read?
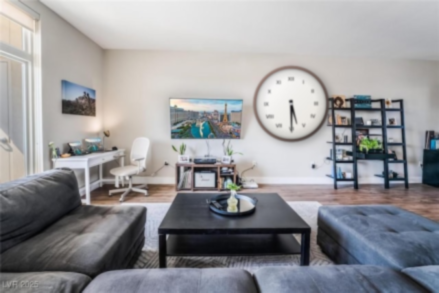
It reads 5h30
